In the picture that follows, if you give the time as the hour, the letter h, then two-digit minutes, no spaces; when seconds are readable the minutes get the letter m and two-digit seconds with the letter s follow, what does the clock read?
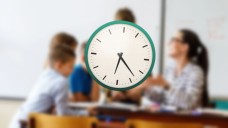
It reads 6h23
